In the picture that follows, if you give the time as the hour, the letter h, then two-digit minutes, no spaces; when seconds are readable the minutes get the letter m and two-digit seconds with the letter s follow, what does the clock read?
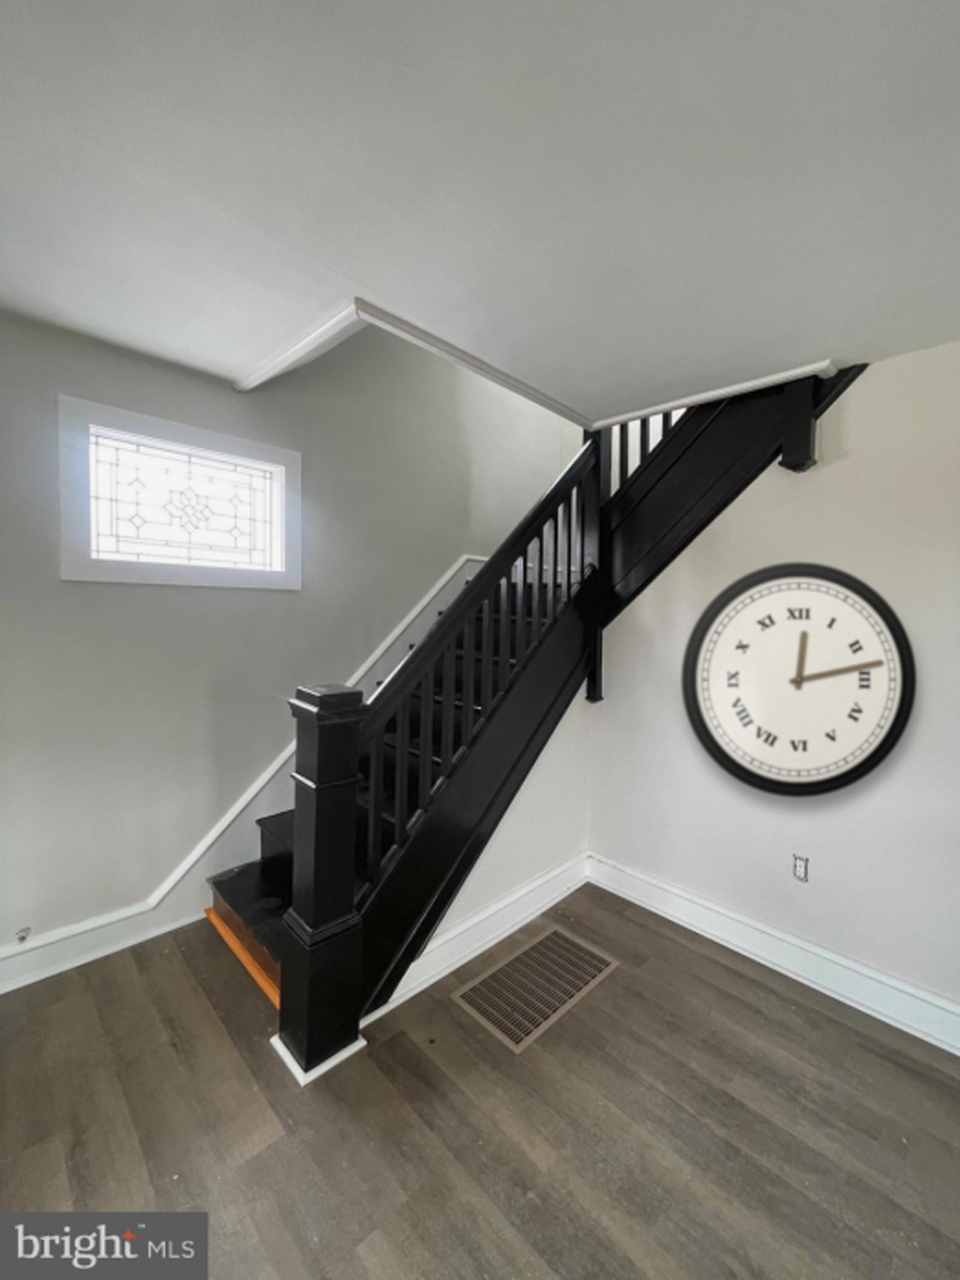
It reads 12h13
